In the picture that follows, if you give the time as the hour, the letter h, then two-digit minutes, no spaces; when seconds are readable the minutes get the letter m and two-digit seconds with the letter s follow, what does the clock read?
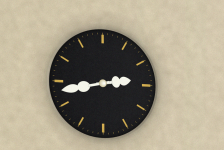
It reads 2h43
